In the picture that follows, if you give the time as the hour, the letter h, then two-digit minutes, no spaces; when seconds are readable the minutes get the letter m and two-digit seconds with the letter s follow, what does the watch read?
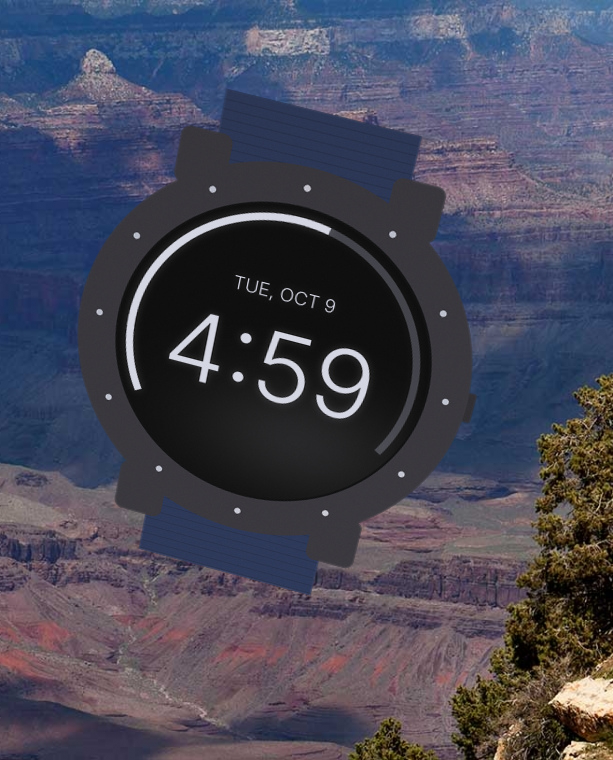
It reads 4h59
